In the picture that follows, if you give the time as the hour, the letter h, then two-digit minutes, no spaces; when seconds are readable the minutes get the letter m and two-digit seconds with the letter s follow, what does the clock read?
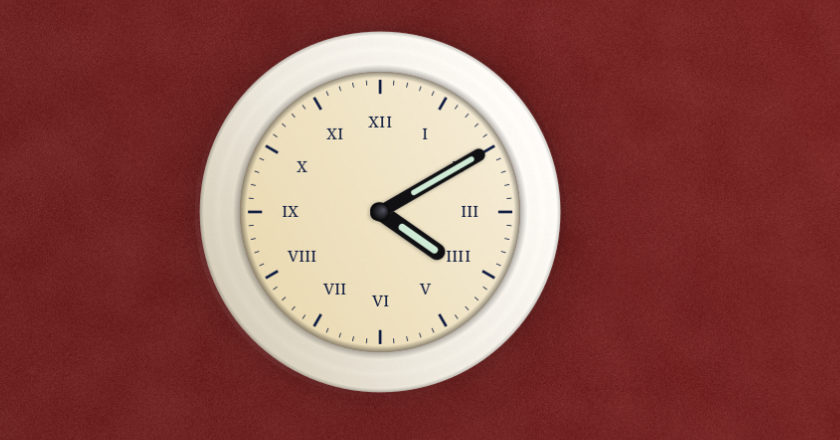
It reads 4h10
